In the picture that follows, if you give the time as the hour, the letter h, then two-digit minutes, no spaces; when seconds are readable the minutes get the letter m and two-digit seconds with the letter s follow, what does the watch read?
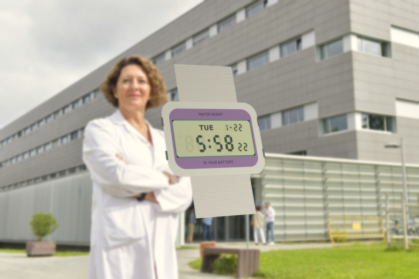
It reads 5h58
